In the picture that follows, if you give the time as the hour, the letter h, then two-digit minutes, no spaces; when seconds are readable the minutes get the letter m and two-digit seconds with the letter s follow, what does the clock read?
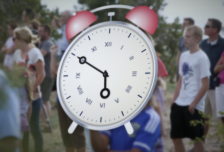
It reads 5h50
